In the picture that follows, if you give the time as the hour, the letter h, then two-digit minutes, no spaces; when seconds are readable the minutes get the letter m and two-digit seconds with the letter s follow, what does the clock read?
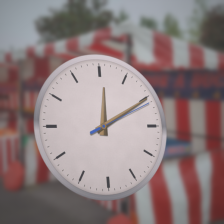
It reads 12h10m11s
